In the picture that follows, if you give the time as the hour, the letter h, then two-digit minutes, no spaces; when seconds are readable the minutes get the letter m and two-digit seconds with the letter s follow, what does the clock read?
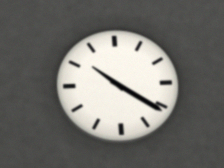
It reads 10h21
